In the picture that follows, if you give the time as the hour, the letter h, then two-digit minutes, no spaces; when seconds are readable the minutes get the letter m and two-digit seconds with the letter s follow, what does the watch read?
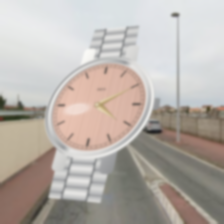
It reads 4h10
